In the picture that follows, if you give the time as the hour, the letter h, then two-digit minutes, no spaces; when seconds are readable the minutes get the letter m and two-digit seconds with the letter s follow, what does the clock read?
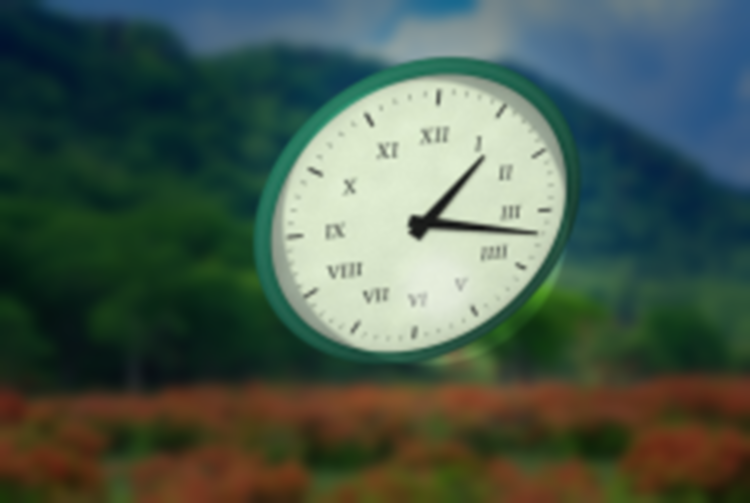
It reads 1h17
